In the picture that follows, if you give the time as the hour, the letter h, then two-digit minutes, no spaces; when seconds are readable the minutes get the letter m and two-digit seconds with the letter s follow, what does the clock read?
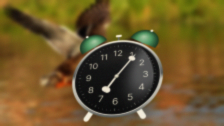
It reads 7h06
